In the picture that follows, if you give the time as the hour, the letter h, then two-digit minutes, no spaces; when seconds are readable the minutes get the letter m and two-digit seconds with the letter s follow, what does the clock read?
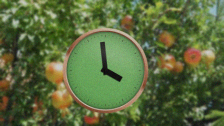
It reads 3h59
